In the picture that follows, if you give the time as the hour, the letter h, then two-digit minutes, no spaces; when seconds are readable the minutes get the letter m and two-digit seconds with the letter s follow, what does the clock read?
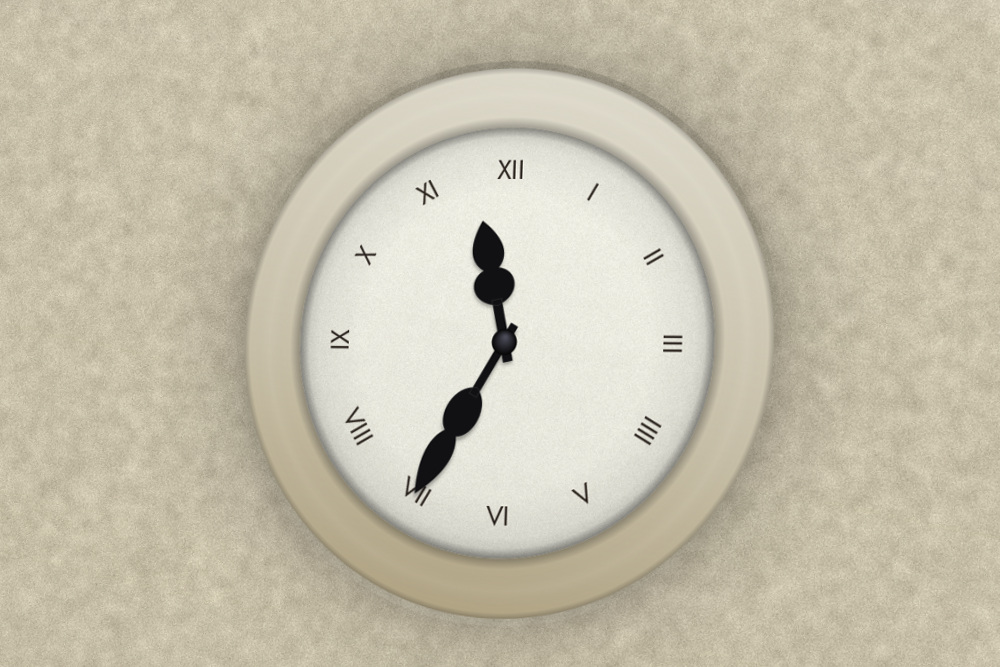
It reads 11h35
